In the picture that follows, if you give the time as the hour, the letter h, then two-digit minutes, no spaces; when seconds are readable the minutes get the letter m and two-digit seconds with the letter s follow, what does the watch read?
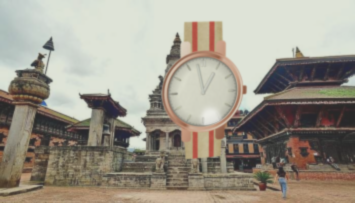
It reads 12h58
